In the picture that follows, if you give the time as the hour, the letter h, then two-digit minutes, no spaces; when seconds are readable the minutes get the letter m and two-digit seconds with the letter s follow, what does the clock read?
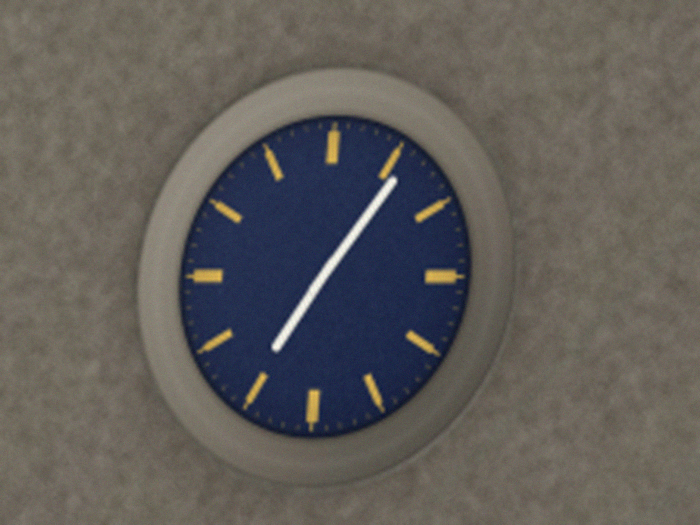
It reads 7h06
